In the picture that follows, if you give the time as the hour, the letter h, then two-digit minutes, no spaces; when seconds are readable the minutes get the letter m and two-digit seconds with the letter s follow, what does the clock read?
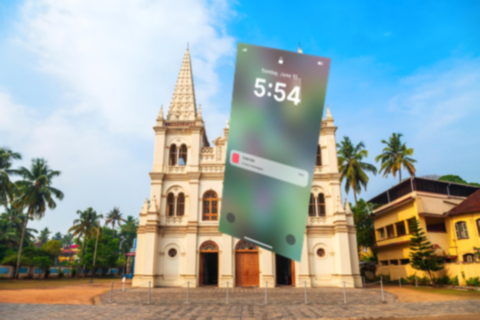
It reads 5h54
